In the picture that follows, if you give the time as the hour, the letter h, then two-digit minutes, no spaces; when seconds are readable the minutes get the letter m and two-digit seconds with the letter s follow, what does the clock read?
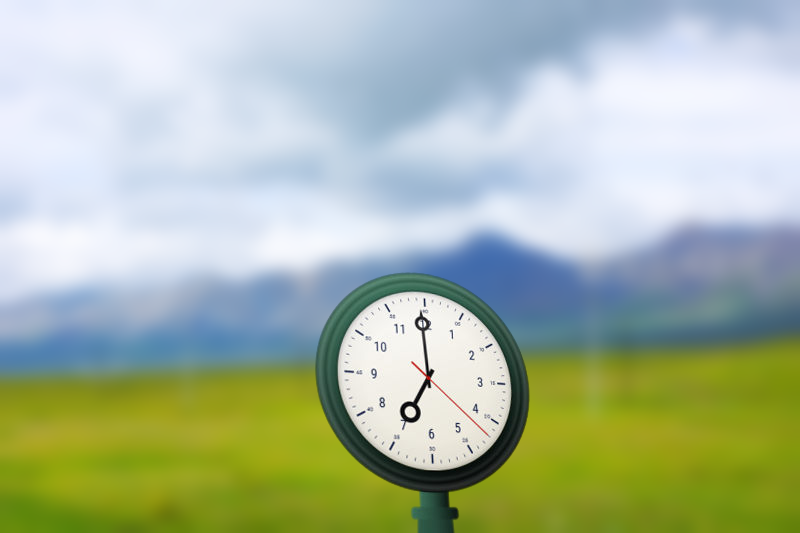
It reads 6h59m22s
